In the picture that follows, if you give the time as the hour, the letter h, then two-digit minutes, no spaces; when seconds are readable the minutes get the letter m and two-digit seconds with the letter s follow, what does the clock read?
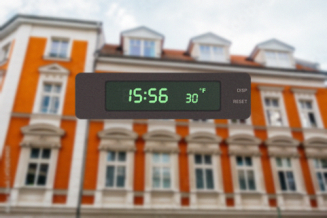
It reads 15h56
